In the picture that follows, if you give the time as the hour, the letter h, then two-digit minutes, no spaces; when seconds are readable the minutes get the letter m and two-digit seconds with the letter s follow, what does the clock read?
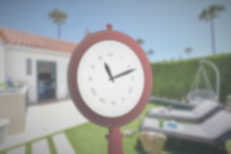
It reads 11h12
